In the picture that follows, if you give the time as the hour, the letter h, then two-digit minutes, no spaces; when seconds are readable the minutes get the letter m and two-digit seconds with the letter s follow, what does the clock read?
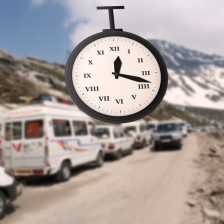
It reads 12h18
